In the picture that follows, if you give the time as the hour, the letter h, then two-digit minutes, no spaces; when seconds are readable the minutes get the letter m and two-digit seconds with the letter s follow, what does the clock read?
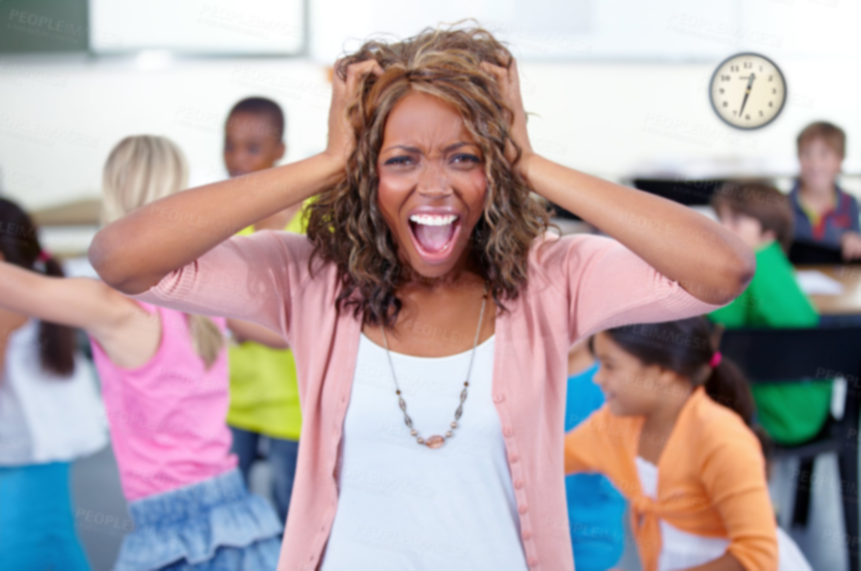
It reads 12h33
